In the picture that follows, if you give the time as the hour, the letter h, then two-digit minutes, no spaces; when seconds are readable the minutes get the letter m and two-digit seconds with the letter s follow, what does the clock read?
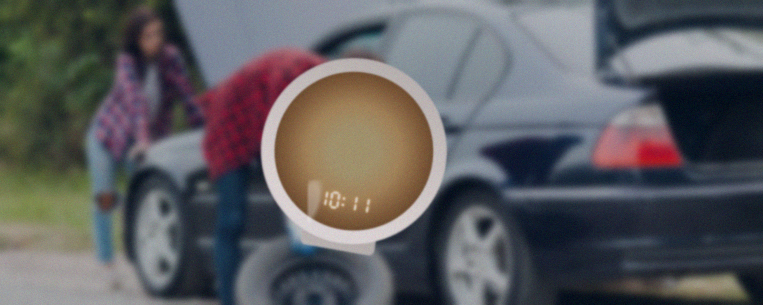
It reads 10h11
